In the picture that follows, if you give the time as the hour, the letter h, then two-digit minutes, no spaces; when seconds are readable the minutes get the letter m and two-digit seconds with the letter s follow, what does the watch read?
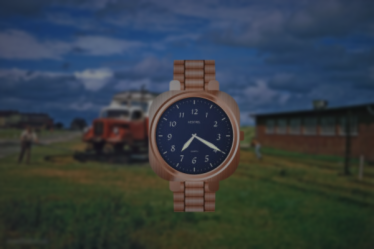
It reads 7h20
